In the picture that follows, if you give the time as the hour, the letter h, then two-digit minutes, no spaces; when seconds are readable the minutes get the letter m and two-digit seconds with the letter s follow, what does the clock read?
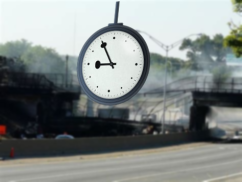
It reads 8h55
